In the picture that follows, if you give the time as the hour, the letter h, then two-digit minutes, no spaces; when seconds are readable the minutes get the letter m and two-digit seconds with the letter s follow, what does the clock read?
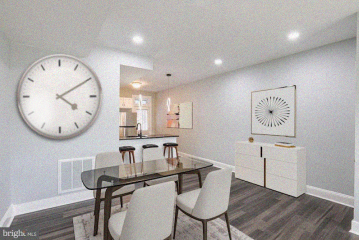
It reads 4h10
